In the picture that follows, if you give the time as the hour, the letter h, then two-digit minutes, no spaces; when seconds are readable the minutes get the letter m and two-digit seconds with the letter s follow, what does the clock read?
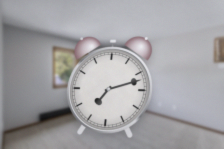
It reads 7h12
